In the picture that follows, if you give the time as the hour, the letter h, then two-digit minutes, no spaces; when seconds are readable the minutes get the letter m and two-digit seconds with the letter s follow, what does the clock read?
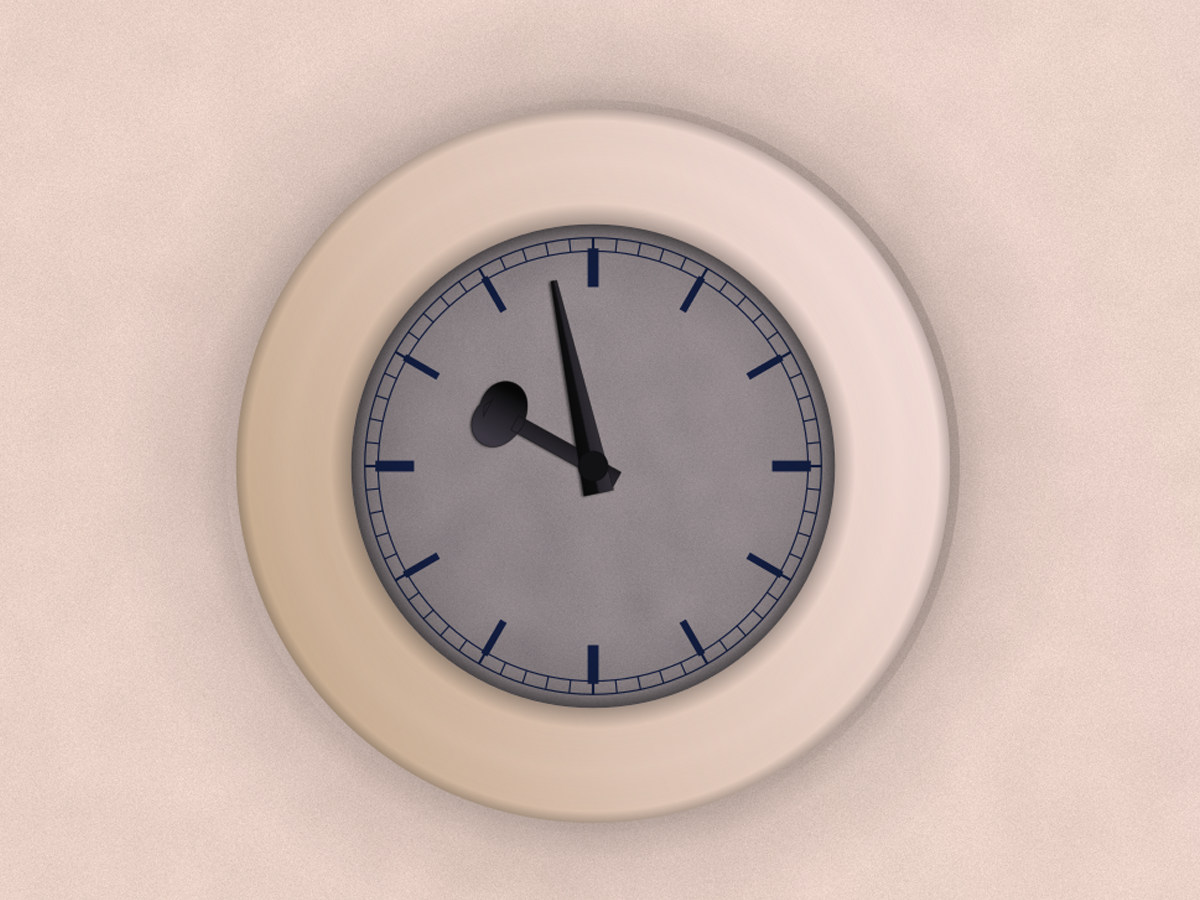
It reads 9h58
